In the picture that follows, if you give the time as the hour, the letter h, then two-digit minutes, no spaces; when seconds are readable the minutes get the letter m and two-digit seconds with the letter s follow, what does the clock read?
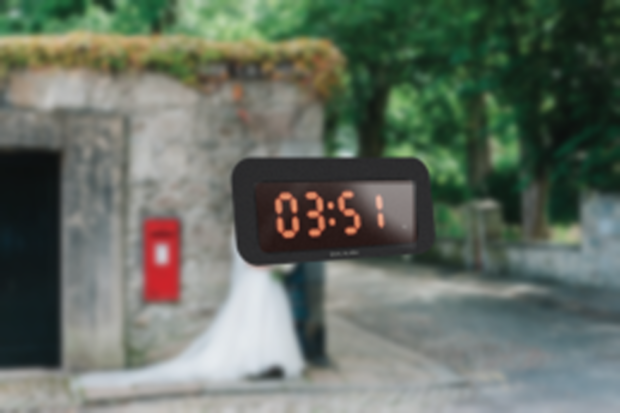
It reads 3h51
